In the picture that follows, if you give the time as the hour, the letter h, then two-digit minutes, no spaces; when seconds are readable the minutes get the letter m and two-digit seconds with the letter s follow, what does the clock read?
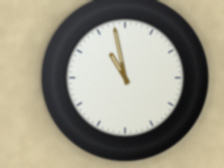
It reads 10h58
